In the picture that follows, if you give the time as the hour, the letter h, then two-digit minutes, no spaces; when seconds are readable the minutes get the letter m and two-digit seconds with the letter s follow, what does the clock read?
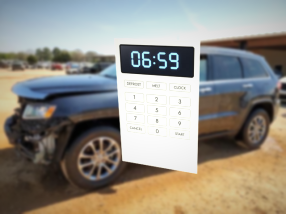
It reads 6h59
